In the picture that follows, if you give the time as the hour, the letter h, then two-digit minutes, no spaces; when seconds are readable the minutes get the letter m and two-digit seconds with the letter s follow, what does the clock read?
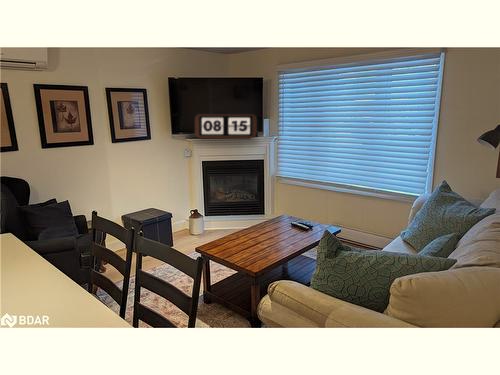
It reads 8h15
